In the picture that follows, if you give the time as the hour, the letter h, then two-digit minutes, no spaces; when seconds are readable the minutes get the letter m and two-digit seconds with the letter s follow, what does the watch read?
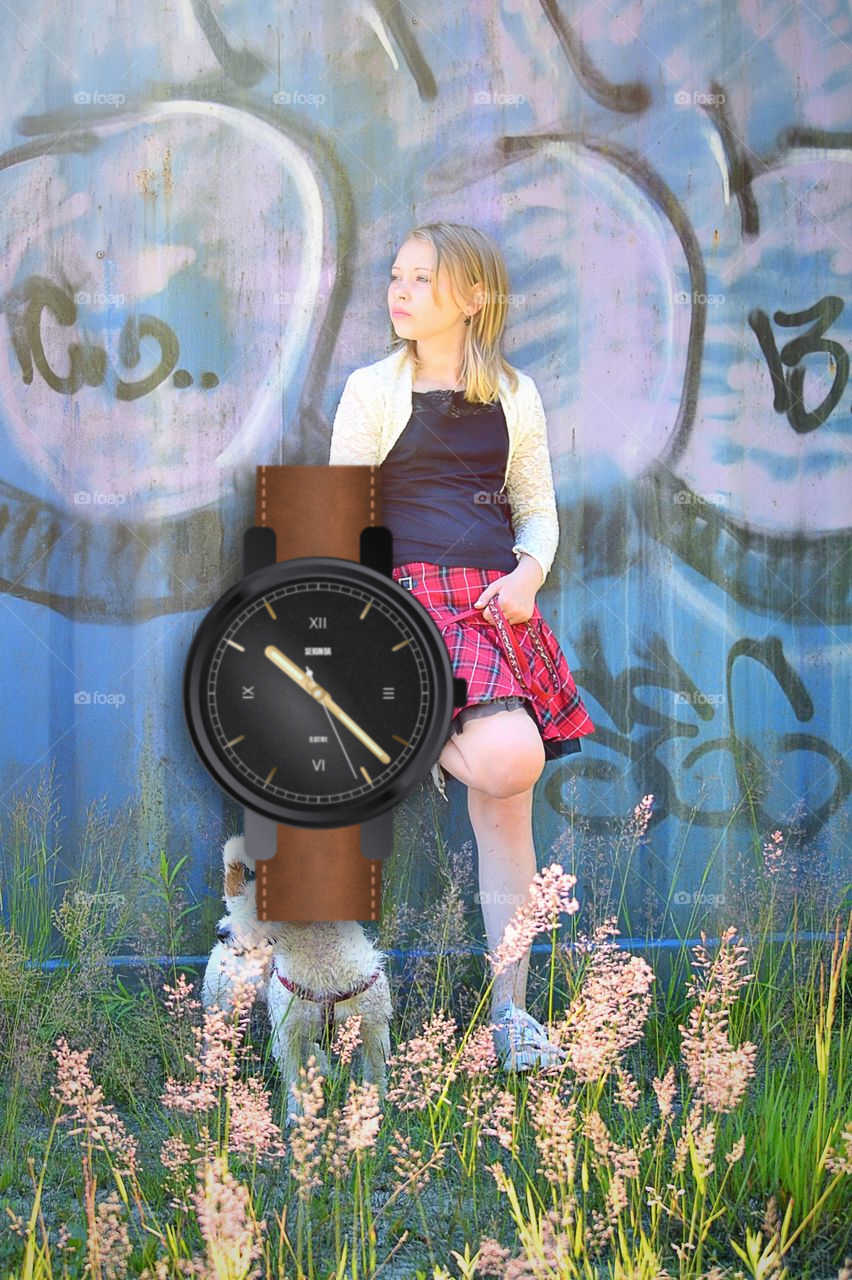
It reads 10h22m26s
